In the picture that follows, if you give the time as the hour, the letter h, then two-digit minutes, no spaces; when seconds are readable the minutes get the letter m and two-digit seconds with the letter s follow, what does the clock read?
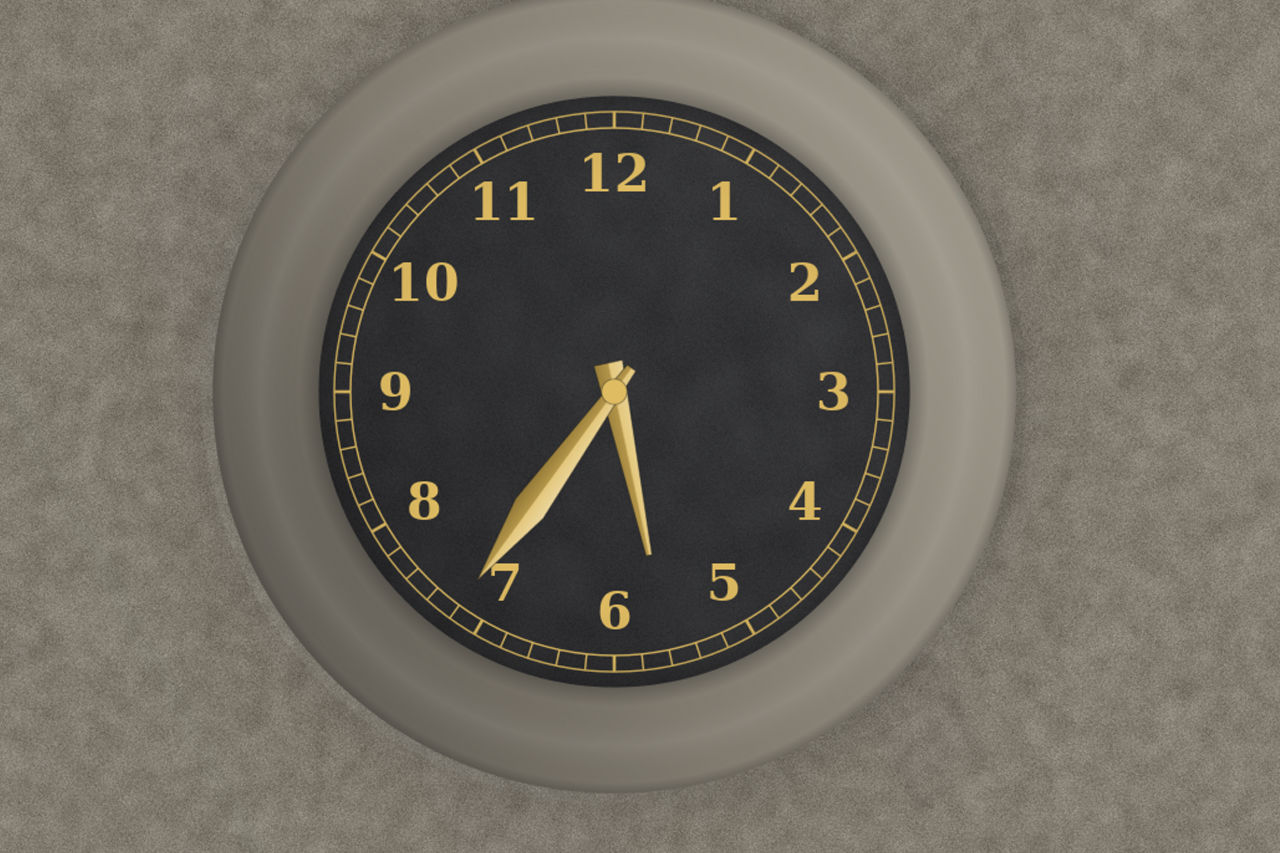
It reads 5h36
